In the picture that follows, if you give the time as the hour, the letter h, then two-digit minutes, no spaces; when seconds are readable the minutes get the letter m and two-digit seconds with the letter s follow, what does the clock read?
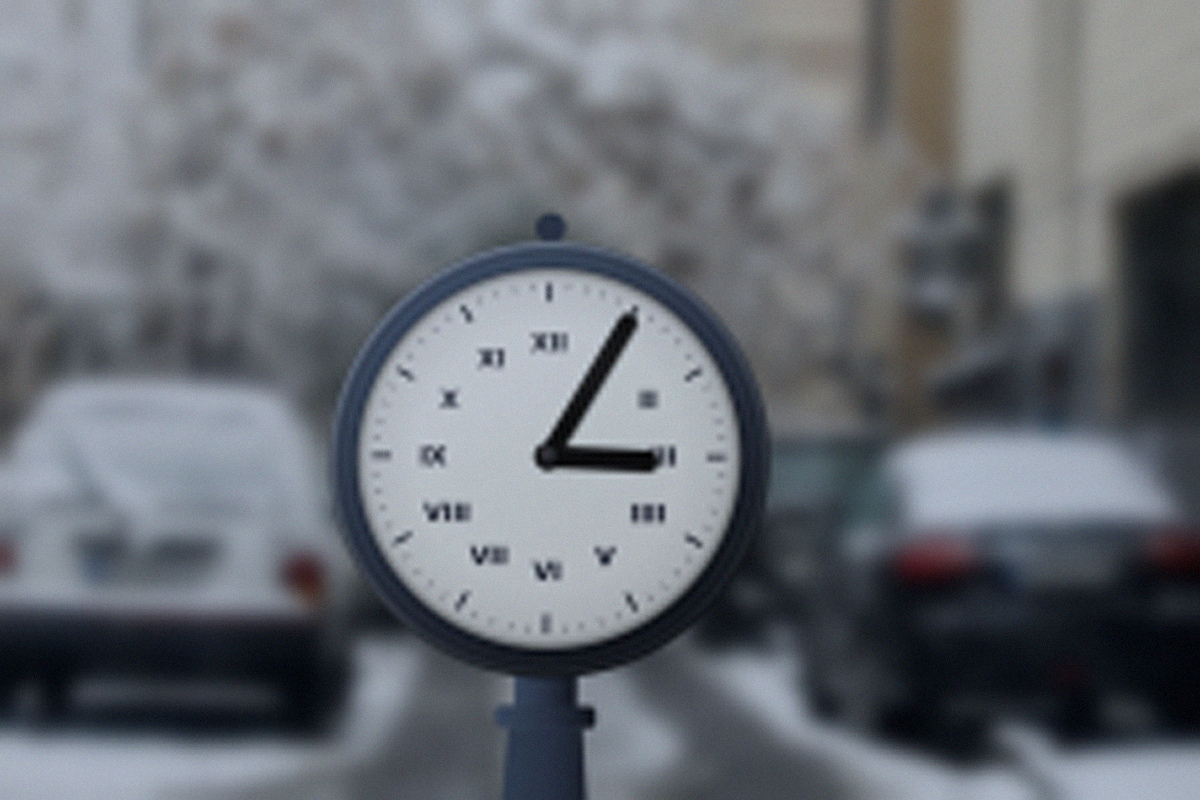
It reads 3h05
